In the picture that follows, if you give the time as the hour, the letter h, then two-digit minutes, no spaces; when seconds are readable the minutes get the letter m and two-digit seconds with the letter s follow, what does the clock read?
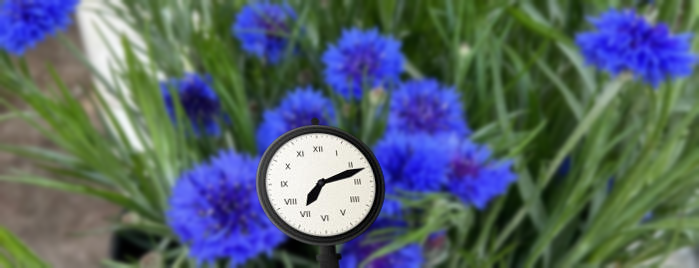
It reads 7h12
